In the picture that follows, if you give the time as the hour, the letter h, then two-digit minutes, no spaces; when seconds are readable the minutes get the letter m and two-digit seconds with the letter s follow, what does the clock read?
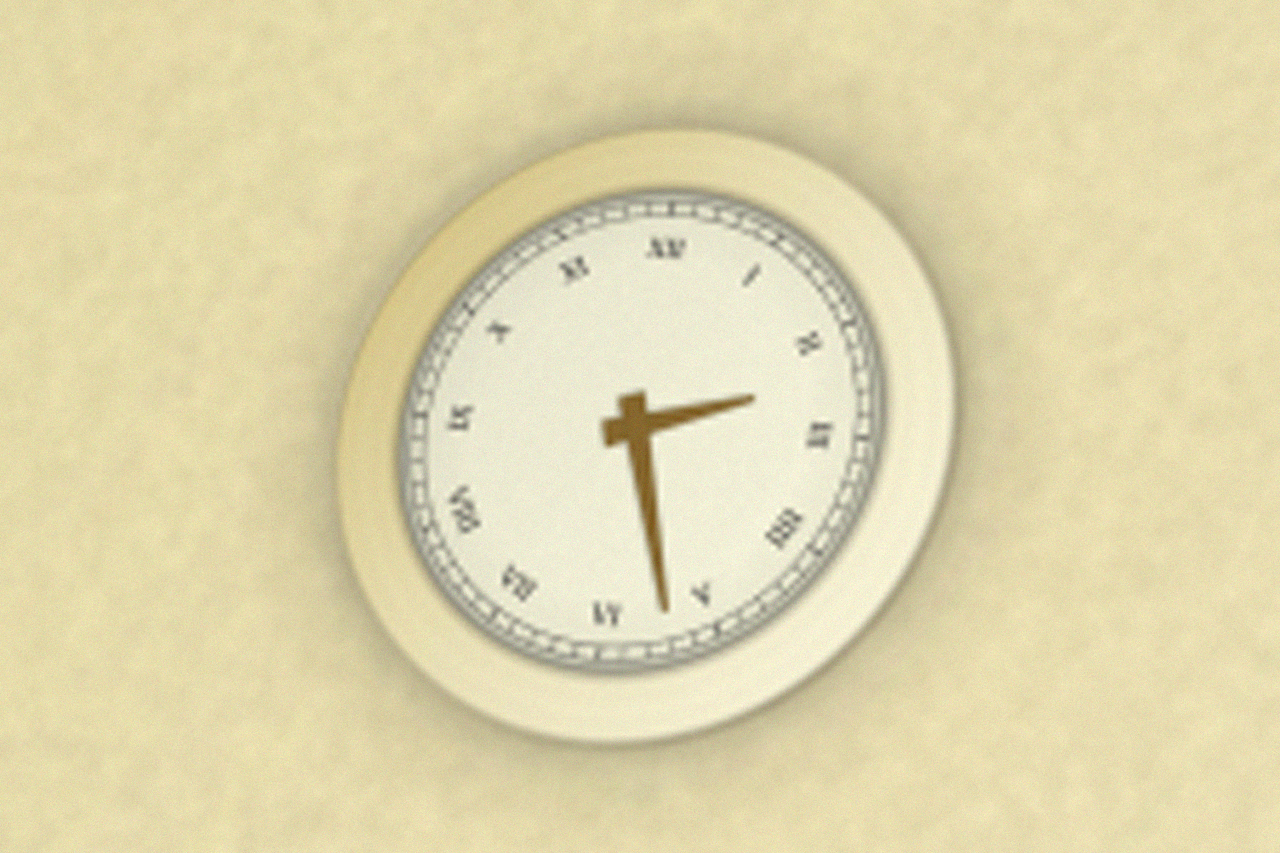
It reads 2h27
